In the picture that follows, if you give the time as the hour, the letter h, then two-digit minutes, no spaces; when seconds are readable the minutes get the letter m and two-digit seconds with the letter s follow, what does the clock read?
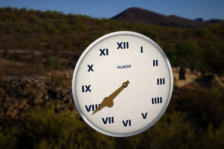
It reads 7h39
